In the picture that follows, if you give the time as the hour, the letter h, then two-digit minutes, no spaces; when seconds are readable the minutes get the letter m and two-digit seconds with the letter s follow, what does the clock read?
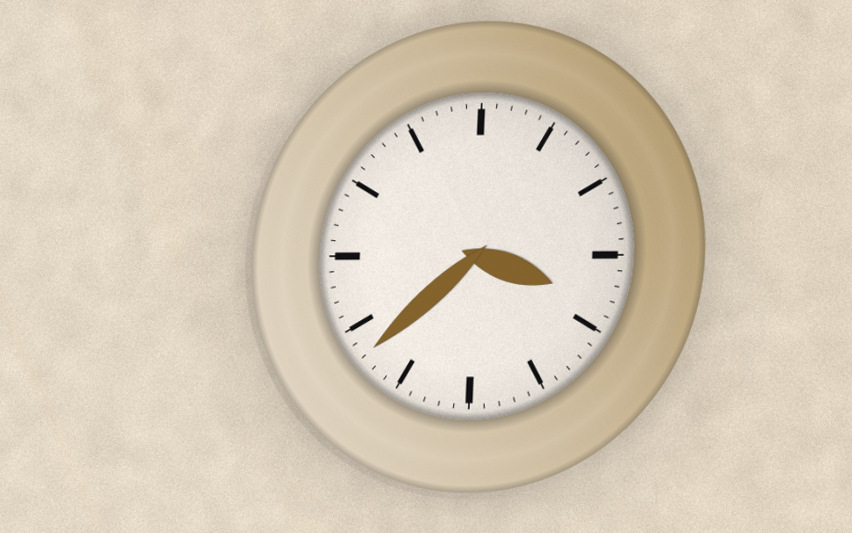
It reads 3h38
